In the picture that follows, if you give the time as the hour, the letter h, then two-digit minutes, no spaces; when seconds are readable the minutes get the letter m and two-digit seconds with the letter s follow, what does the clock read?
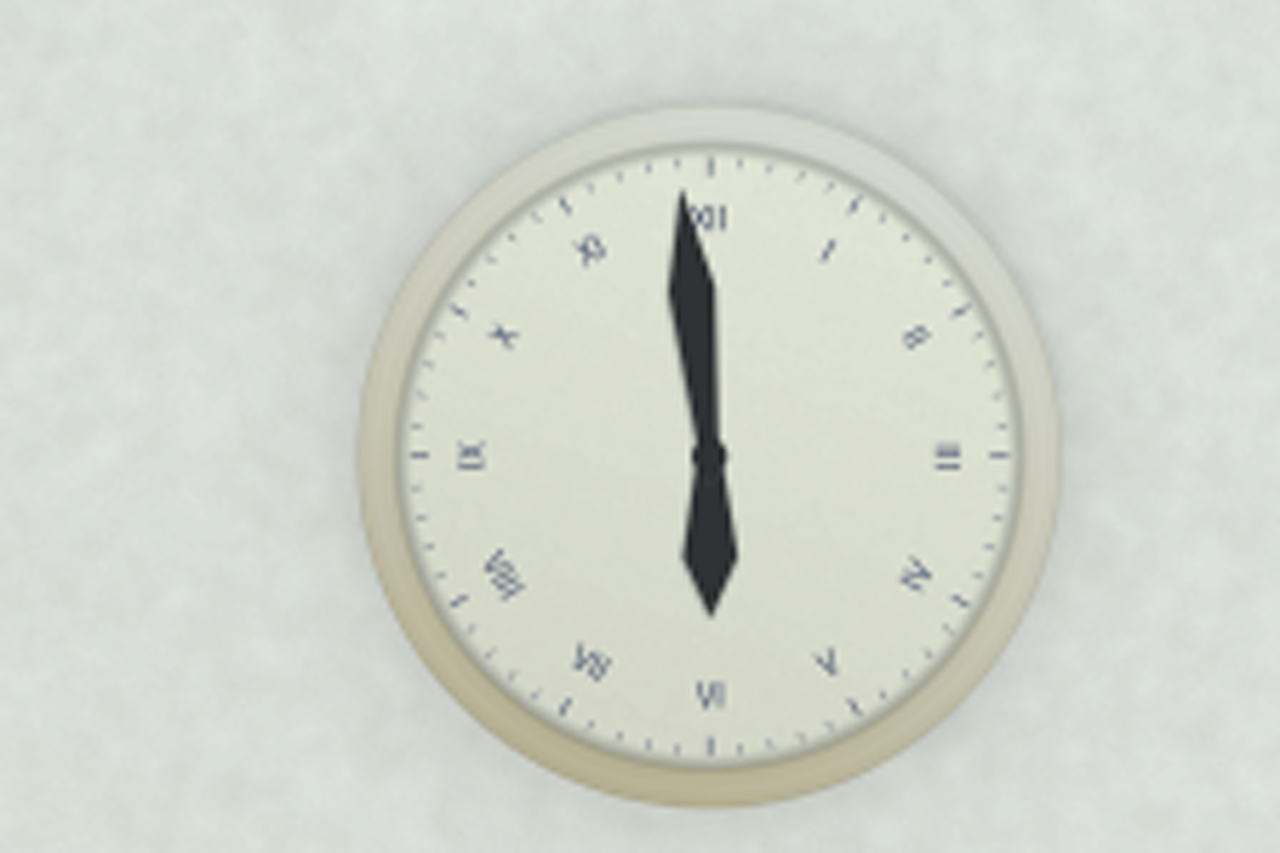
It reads 5h59
